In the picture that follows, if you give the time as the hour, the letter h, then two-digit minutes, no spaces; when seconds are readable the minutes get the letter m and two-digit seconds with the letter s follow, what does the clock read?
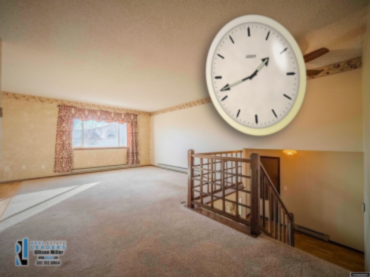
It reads 1h42
